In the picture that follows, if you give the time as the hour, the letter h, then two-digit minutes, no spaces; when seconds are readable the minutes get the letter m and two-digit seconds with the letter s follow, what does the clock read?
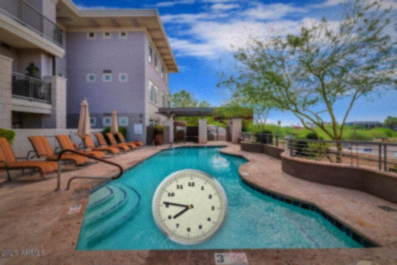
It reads 7h46
